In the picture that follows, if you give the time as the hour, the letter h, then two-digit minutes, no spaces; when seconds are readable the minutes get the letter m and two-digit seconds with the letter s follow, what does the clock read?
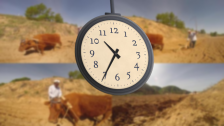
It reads 10h35
